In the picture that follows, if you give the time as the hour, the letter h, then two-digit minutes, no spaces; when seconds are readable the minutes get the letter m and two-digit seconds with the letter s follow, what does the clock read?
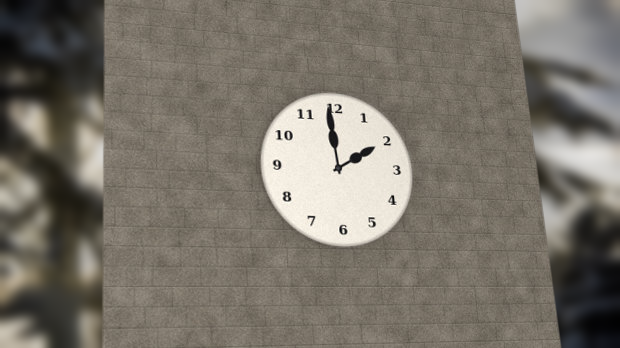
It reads 1h59
